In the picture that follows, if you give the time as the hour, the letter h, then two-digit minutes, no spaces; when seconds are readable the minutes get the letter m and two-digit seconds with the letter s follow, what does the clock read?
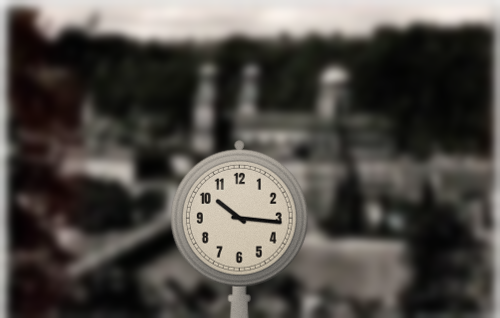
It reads 10h16
